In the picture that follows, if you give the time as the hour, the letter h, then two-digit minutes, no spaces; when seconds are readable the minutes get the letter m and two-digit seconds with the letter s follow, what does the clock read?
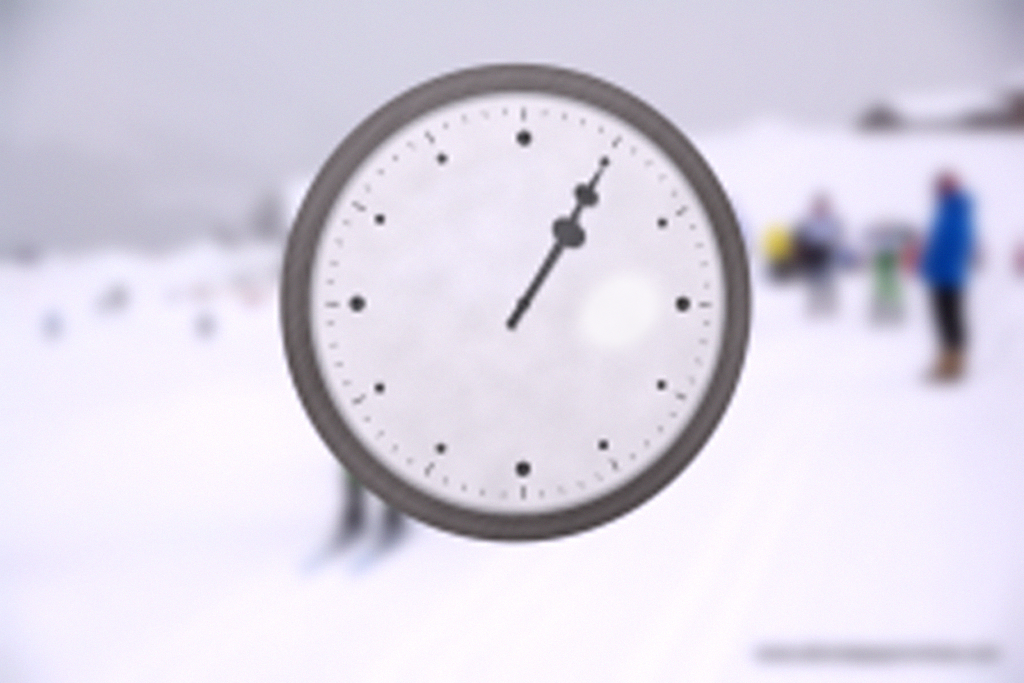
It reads 1h05
